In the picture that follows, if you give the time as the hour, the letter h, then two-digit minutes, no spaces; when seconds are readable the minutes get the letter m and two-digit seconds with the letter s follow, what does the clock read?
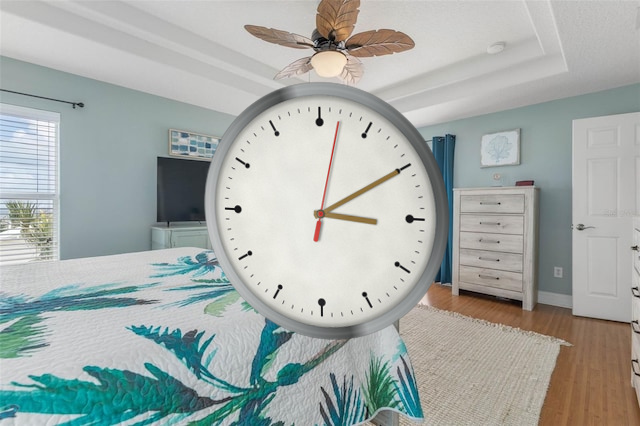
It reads 3h10m02s
